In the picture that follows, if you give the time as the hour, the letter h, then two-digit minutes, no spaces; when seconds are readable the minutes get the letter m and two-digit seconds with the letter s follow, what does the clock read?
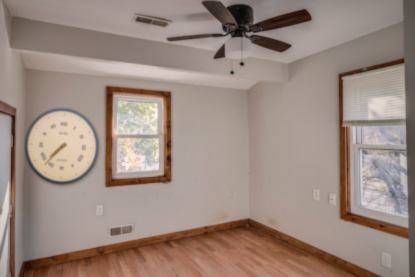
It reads 7h37
